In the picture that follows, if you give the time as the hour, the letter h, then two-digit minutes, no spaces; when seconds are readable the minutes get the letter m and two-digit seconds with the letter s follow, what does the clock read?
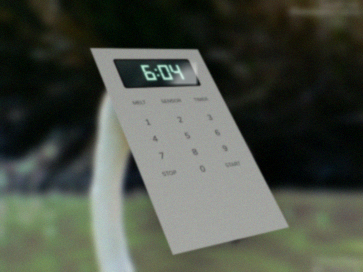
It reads 6h04
